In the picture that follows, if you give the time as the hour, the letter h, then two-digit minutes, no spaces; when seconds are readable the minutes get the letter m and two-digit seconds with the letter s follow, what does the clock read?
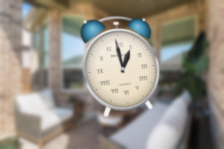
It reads 12h59
